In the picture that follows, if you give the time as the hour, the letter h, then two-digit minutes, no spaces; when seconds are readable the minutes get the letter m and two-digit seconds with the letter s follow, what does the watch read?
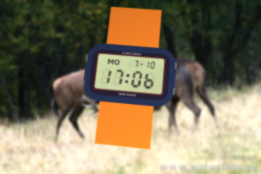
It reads 17h06
